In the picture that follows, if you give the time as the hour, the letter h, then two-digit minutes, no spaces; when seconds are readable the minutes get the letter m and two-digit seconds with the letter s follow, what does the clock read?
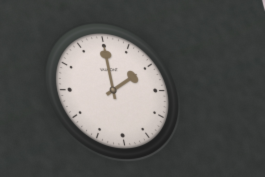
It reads 2h00
